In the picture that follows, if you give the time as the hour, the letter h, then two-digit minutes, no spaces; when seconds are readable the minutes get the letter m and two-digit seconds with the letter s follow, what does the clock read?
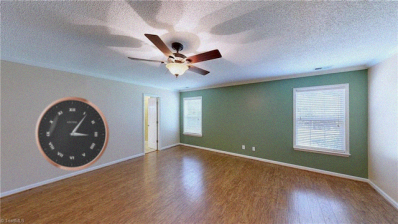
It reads 3h06
